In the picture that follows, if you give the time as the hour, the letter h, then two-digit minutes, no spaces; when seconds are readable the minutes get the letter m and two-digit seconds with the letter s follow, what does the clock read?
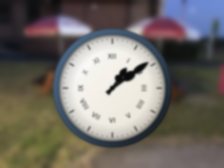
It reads 1h09
